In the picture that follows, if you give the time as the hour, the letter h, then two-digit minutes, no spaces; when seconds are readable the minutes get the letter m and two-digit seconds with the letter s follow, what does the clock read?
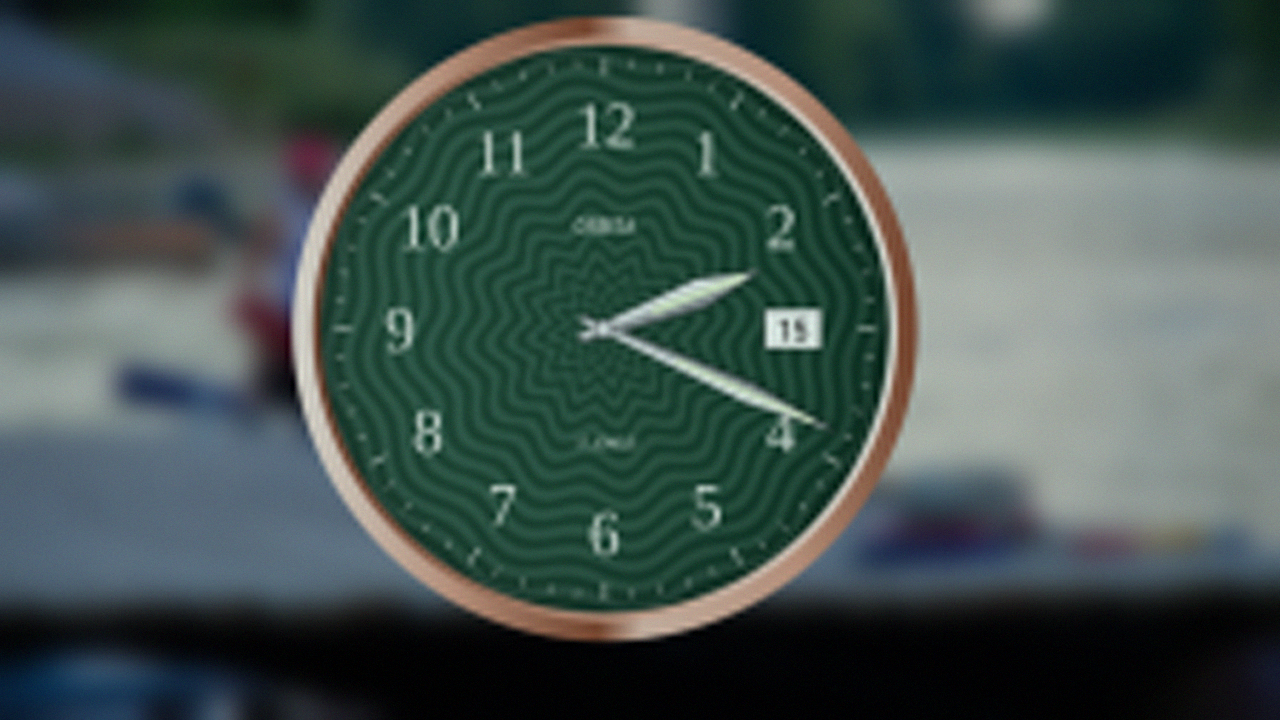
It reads 2h19
